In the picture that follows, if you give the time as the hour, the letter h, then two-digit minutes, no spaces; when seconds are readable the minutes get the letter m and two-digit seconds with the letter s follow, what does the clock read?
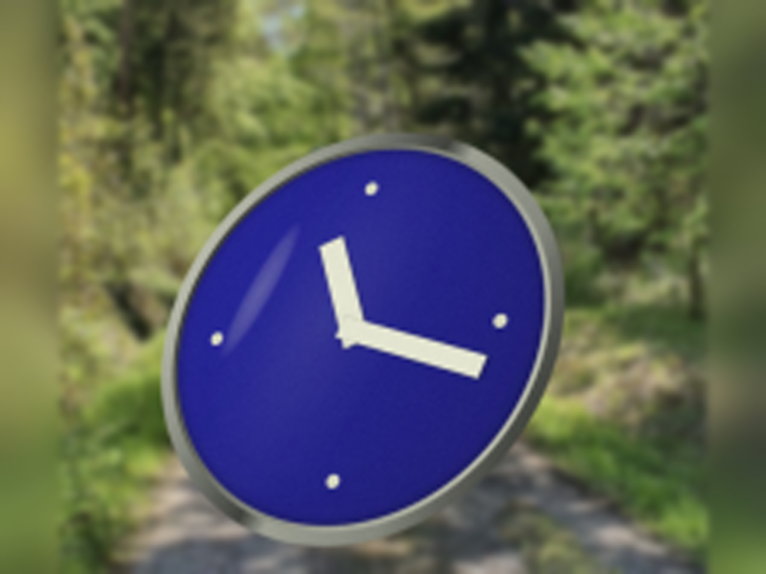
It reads 11h18
